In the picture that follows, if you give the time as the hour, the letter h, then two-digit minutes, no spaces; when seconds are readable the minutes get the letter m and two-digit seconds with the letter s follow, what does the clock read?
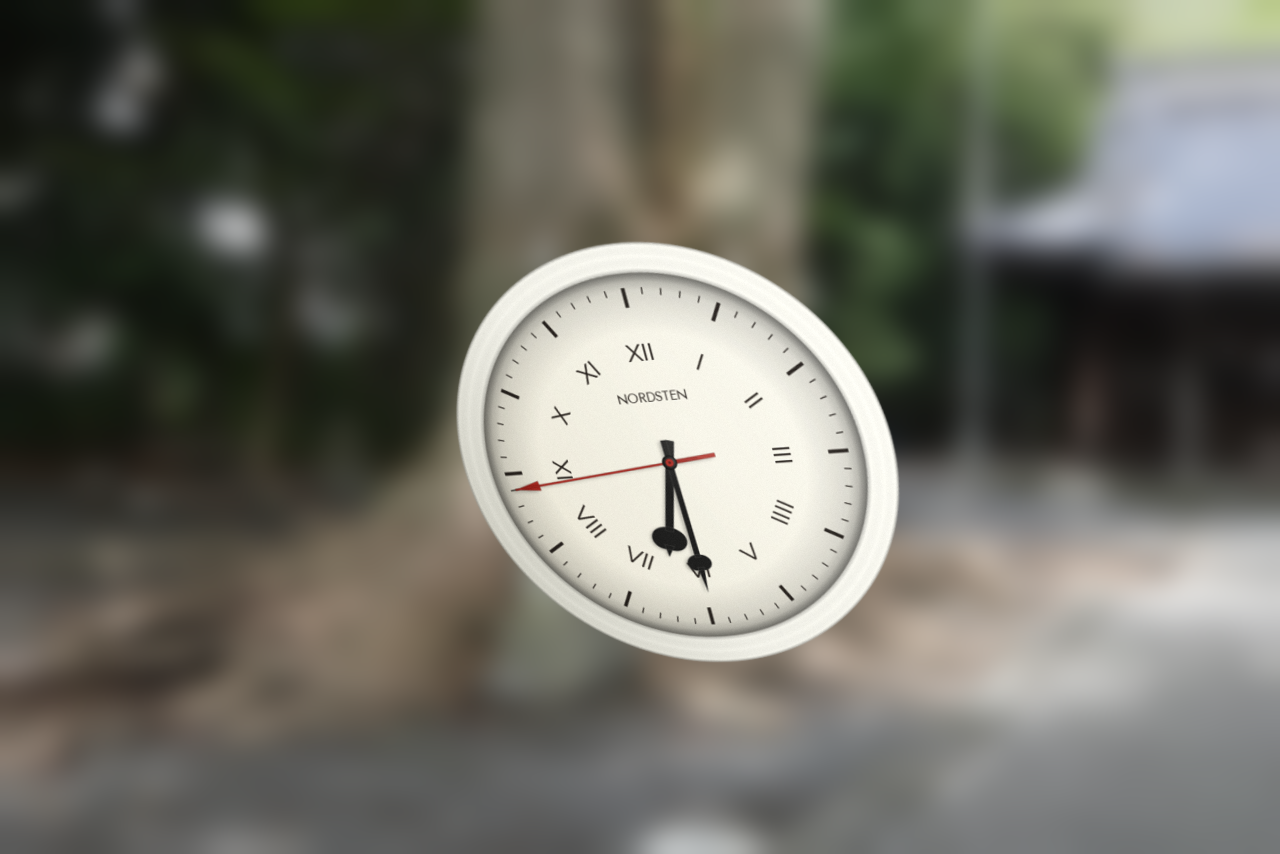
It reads 6h29m44s
